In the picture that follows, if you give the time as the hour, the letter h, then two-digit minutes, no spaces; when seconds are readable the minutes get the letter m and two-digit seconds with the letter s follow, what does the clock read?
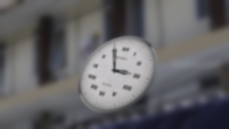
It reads 2h55
